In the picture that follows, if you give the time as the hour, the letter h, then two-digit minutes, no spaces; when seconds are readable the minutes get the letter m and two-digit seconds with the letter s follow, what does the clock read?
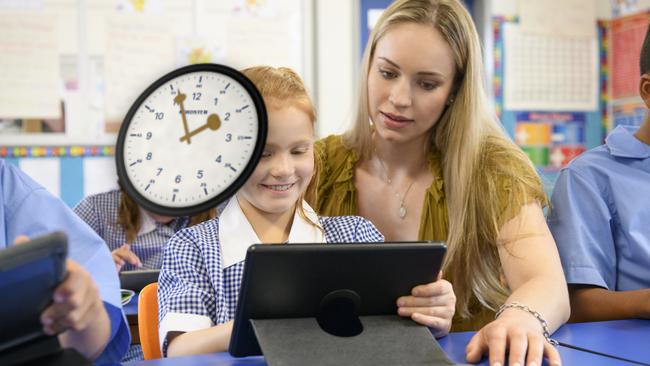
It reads 1h56
